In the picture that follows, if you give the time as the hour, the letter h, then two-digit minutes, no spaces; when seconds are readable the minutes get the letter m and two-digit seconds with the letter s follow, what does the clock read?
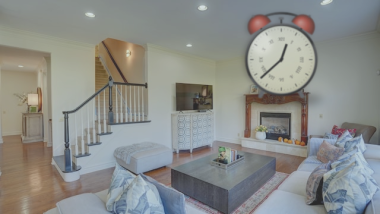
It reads 12h38
